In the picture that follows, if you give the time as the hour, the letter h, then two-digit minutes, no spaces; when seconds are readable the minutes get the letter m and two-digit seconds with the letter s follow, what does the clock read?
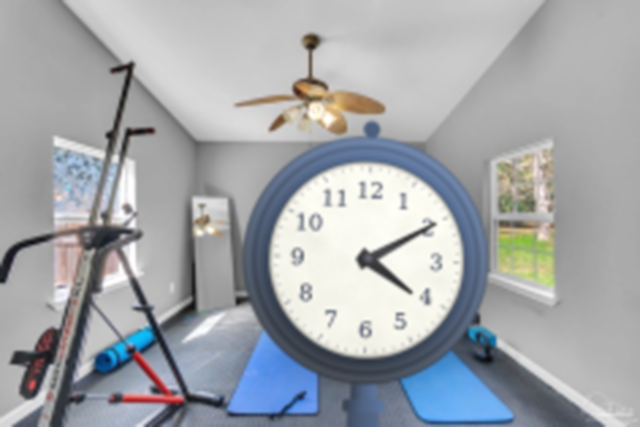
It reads 4h10
